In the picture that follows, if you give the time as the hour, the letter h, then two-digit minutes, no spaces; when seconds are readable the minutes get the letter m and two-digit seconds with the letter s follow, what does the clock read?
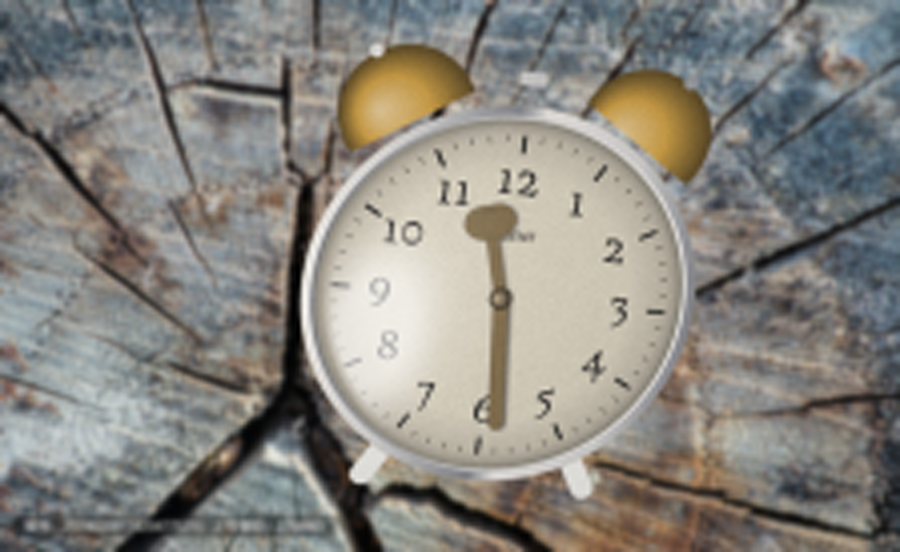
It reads 11h29
